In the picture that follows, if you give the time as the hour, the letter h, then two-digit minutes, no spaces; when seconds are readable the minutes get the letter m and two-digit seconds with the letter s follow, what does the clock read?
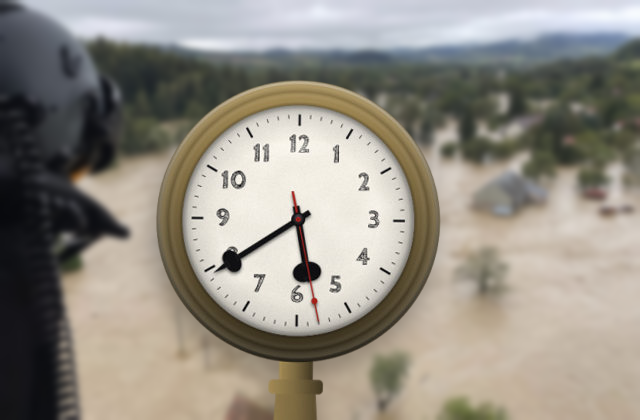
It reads 5h39m28s
